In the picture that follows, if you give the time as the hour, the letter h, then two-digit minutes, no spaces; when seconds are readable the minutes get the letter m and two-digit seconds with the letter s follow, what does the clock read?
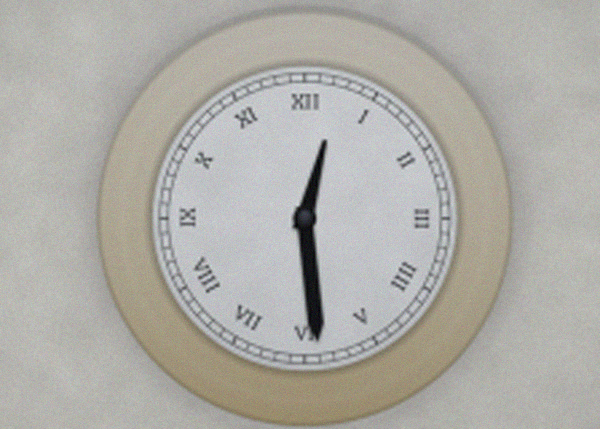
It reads 12h29
